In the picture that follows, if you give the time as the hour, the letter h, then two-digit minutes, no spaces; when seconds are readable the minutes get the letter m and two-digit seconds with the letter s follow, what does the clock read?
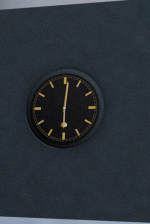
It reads 6h01
